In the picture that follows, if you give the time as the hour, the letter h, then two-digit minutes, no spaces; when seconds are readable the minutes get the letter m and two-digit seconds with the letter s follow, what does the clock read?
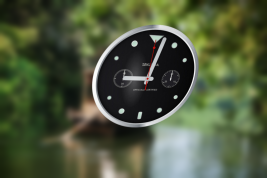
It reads 9h02
